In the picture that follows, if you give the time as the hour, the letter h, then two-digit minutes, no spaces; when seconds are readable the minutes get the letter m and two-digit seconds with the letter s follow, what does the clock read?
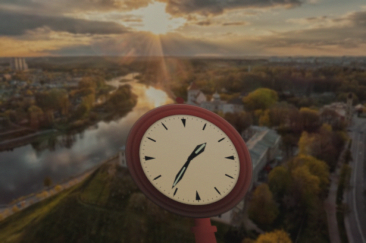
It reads 1h36
